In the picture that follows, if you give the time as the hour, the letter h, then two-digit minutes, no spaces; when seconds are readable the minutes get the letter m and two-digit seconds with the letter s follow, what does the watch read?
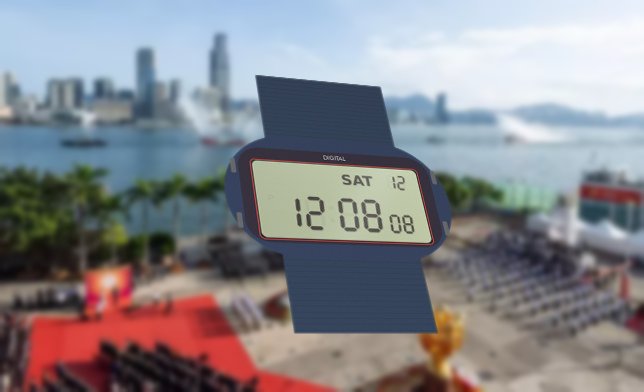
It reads 12h08m08s
